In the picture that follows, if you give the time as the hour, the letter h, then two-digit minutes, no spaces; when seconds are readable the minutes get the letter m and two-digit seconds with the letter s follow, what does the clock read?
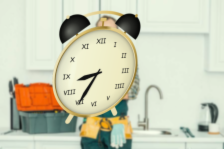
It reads 8h35
